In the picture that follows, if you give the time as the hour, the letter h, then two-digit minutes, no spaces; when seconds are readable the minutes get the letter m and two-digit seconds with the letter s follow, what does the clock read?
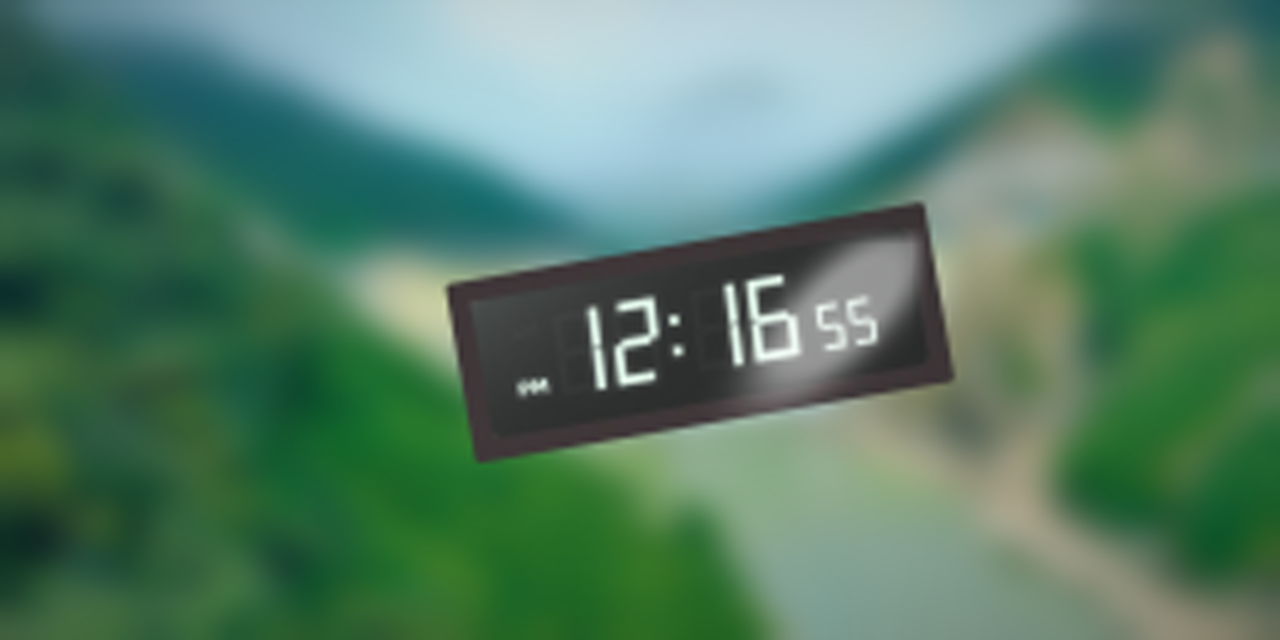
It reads 12h16m55s
